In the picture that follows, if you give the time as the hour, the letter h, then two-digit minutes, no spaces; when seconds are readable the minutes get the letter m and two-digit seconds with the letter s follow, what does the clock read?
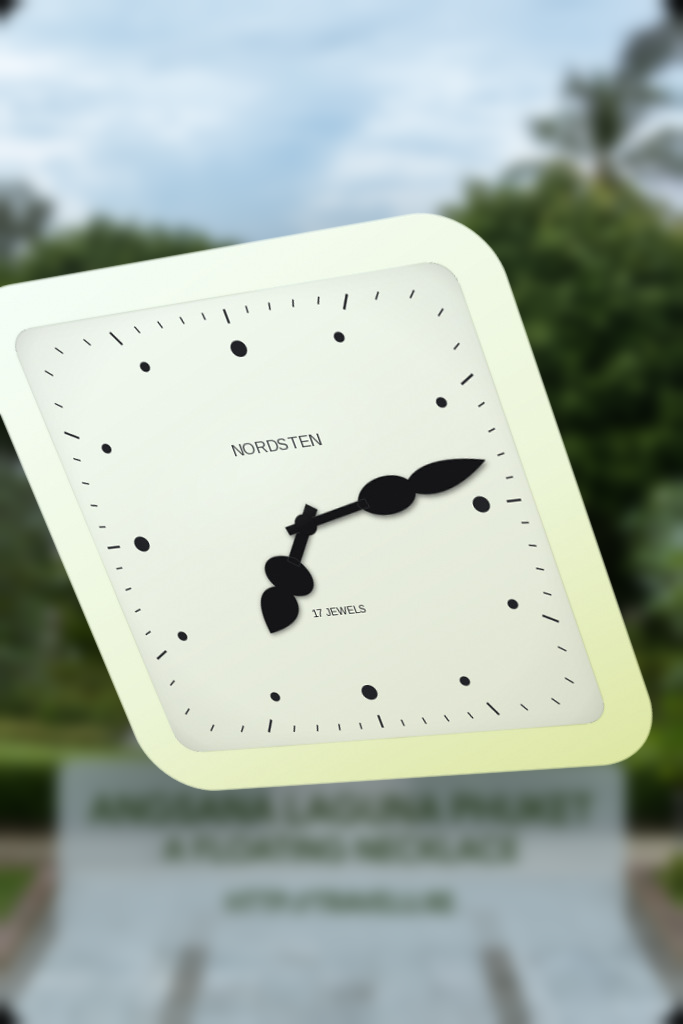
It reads 7h13
